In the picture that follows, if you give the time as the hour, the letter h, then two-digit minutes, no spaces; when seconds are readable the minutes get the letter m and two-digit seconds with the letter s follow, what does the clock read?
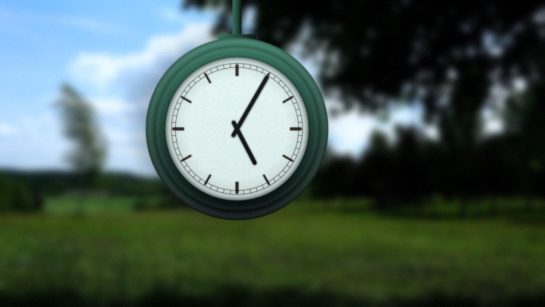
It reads 5h05
